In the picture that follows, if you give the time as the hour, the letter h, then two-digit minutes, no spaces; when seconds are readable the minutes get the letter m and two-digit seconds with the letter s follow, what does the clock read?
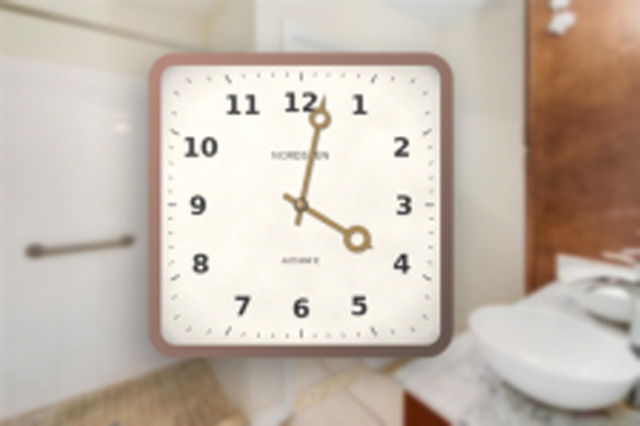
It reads 4h02
